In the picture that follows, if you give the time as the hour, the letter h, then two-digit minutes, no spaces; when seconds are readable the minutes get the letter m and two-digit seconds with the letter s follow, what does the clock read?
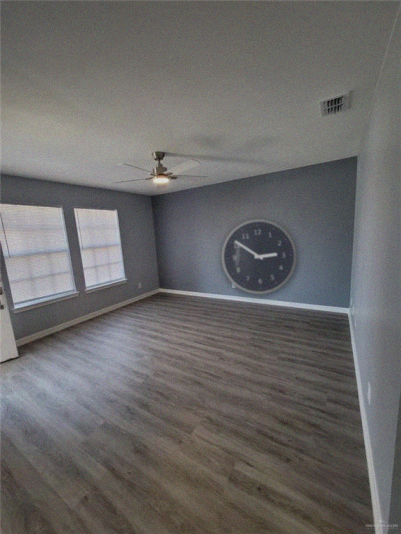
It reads 2h51
